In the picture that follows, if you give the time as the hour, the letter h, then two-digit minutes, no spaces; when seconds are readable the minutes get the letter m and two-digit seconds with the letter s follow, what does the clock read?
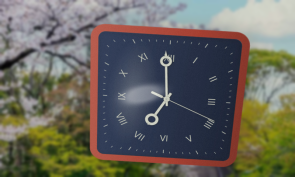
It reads 6h59m19s
